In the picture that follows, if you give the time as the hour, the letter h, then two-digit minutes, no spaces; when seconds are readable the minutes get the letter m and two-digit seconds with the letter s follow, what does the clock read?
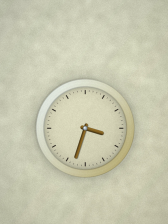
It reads 3h33
